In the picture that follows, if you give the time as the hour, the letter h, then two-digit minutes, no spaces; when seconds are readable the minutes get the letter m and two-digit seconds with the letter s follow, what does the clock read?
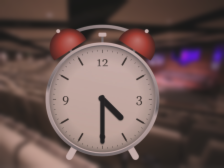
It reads 4h30
